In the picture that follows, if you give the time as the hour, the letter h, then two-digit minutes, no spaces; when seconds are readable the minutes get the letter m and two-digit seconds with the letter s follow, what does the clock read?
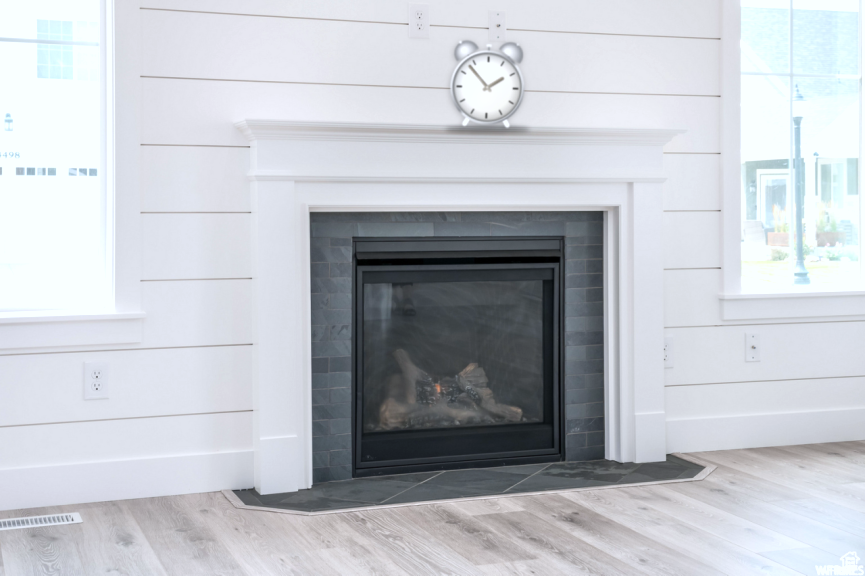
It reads 1h53
